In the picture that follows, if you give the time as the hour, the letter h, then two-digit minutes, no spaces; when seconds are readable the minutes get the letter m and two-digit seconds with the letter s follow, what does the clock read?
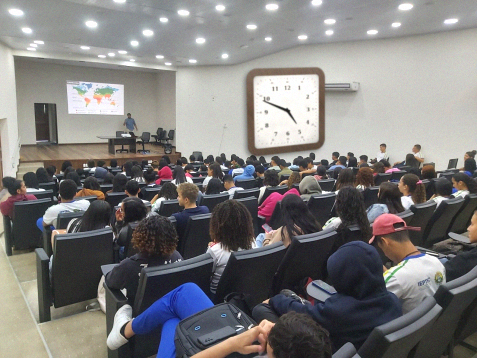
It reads 4h49
